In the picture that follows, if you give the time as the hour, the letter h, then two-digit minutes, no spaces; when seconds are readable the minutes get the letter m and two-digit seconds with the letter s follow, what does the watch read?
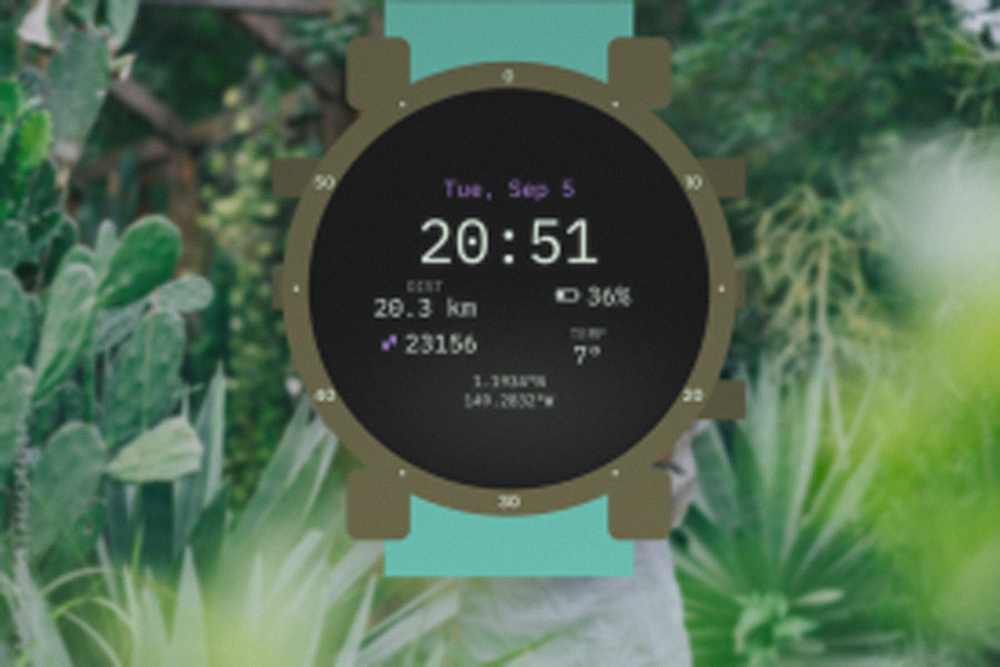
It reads 20h51
